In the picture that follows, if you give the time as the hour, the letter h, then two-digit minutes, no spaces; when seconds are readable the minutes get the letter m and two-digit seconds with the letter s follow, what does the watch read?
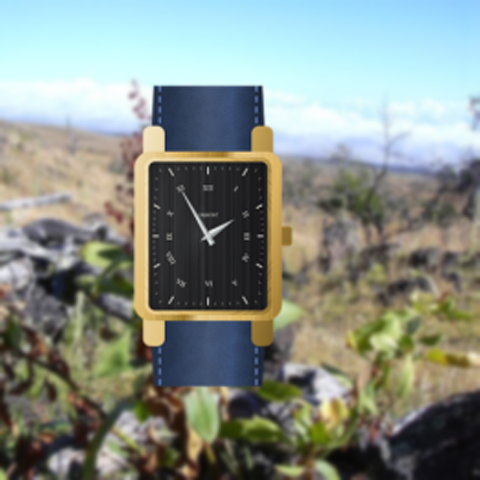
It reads 1h55
